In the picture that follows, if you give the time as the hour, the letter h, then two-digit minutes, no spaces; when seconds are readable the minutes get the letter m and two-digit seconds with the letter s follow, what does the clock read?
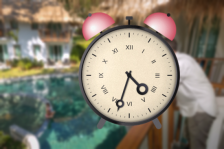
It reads 4h33
